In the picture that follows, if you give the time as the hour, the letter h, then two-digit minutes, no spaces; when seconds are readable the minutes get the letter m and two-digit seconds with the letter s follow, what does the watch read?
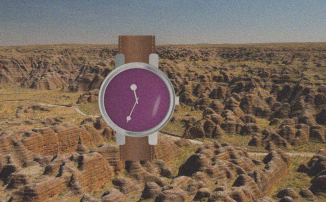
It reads 11h34
